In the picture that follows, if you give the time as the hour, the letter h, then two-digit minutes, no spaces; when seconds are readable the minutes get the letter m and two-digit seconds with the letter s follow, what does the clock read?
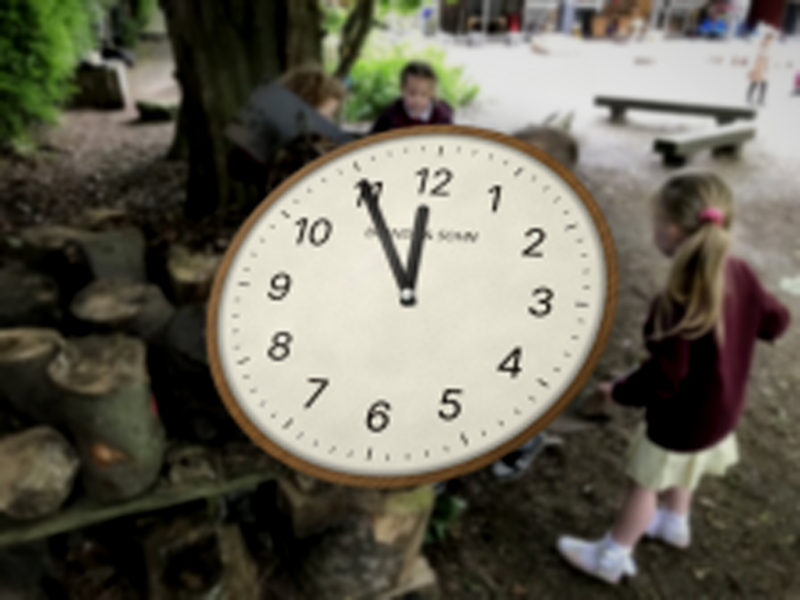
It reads 11h55
